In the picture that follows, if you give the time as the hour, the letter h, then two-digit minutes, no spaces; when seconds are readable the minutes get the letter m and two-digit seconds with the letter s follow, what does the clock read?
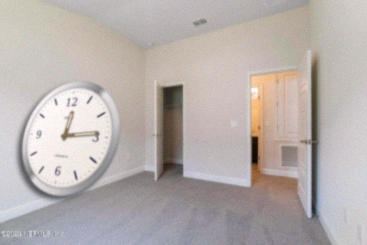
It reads 12h14
